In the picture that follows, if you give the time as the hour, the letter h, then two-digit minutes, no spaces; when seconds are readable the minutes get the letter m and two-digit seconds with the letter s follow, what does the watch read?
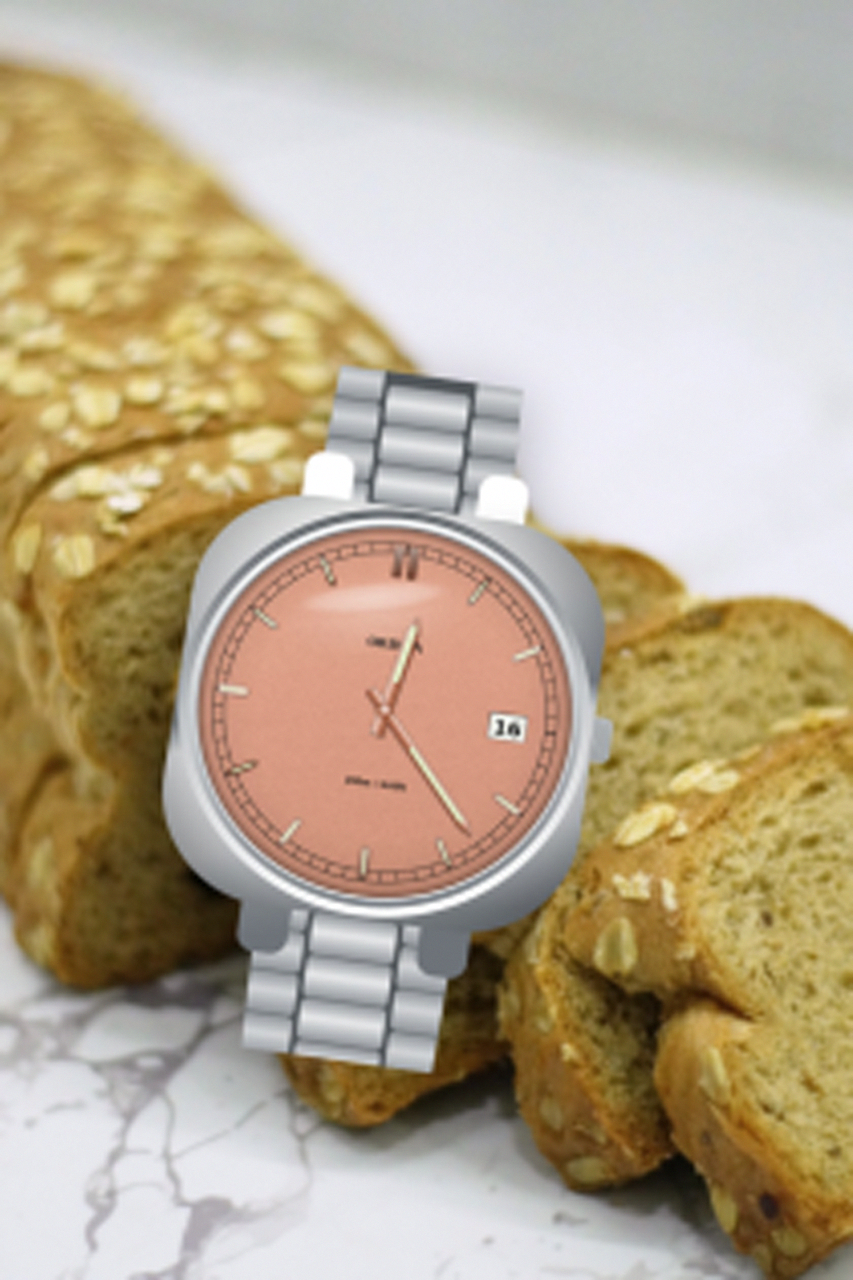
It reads 12h23
